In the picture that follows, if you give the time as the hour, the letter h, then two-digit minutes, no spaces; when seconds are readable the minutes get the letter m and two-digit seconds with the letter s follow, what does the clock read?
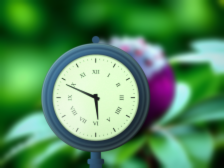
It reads 5h49
